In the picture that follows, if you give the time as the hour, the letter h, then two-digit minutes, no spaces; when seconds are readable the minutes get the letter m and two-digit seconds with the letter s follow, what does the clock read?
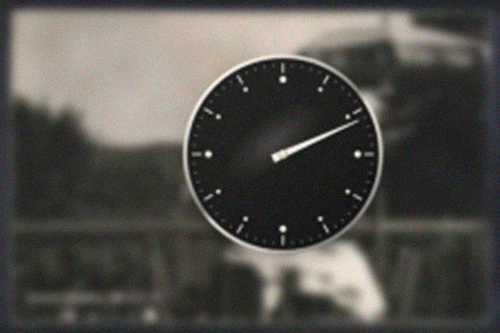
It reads 2h11
